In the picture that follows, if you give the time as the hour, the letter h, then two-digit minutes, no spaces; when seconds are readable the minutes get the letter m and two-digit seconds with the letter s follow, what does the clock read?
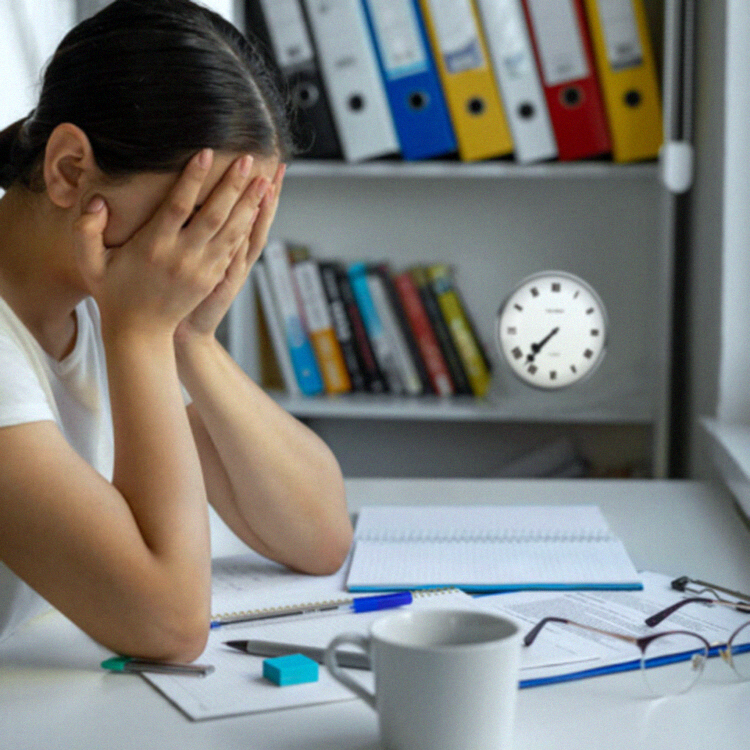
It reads 7h37
